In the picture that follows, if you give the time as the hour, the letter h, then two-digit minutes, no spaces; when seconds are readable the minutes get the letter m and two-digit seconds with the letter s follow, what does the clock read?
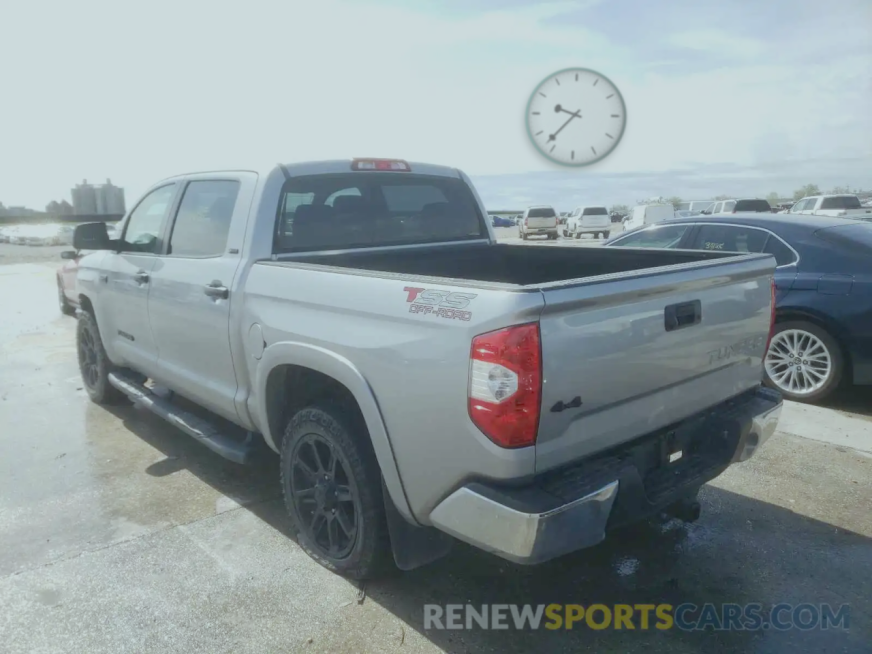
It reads 9h37
